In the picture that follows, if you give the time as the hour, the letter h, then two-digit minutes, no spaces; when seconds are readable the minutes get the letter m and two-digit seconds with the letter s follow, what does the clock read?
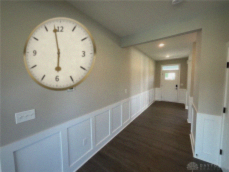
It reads 5h58
